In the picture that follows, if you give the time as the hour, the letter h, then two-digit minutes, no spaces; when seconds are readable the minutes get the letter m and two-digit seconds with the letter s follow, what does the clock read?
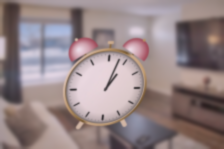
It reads 1h03
